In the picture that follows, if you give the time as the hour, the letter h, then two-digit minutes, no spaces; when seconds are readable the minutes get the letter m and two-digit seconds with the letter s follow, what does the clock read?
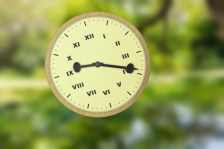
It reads 9h19
